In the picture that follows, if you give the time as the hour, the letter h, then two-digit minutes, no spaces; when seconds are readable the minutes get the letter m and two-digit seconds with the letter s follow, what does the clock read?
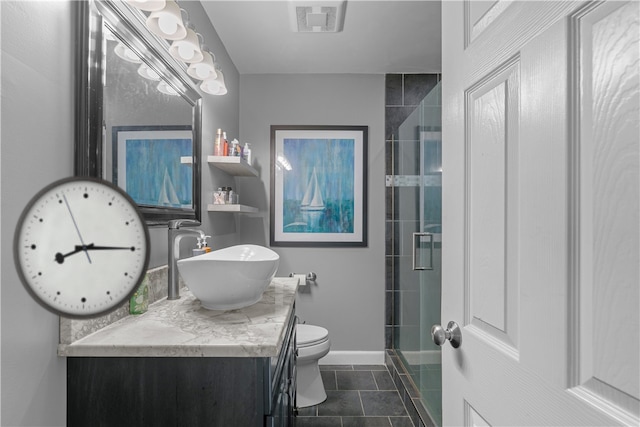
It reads 8h14m56s
